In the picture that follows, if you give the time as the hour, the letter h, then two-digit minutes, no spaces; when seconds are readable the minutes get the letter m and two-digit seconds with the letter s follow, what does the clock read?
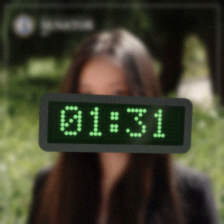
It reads 1h31
